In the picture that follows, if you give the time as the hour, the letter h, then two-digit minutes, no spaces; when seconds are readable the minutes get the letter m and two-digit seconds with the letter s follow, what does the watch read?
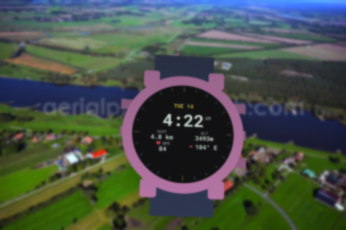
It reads 4h22
